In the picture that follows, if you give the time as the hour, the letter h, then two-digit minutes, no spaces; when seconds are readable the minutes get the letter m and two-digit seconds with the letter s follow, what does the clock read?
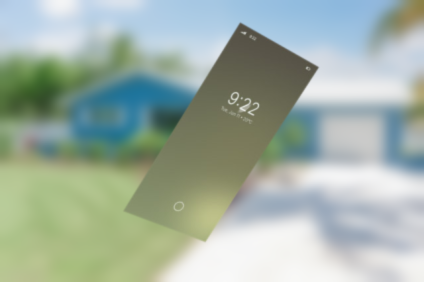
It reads 9h22
